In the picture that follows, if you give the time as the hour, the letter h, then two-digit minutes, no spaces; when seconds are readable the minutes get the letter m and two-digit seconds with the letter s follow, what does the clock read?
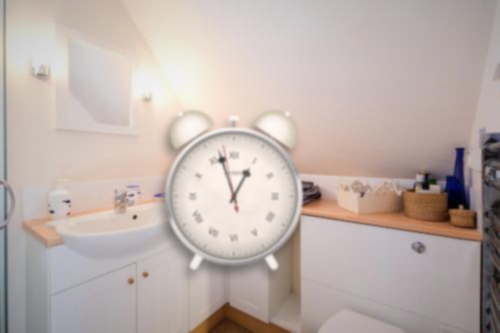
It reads 12h56m58s
